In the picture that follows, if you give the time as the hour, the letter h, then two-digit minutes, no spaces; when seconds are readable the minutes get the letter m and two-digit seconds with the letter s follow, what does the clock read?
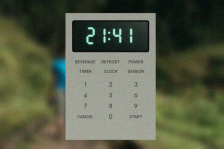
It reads 21h41
